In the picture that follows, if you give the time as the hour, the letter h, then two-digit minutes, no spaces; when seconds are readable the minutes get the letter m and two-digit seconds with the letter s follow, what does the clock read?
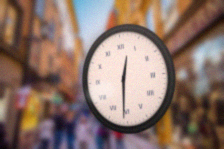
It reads 12h31
